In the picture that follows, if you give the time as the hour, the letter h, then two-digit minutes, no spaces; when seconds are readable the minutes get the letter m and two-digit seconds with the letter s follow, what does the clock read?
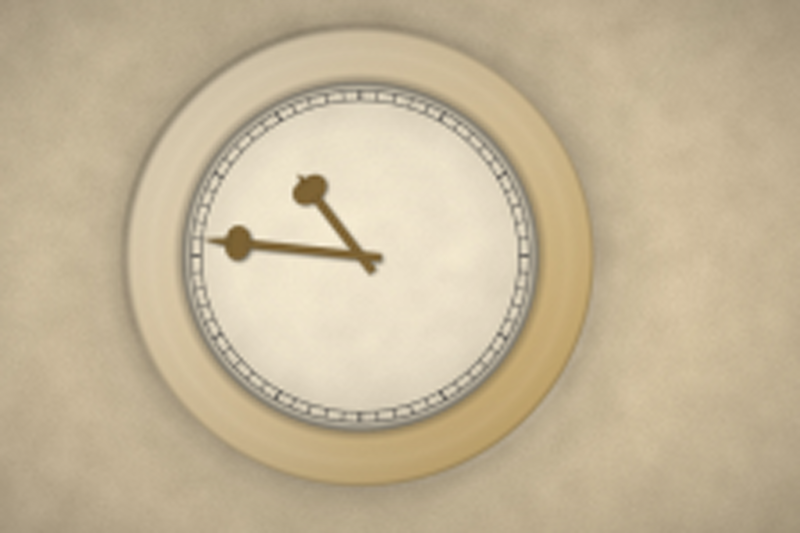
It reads 10h46
